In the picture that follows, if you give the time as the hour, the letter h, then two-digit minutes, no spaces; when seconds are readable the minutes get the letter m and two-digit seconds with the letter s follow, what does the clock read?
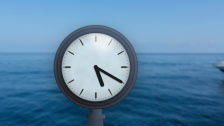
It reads 5h20
